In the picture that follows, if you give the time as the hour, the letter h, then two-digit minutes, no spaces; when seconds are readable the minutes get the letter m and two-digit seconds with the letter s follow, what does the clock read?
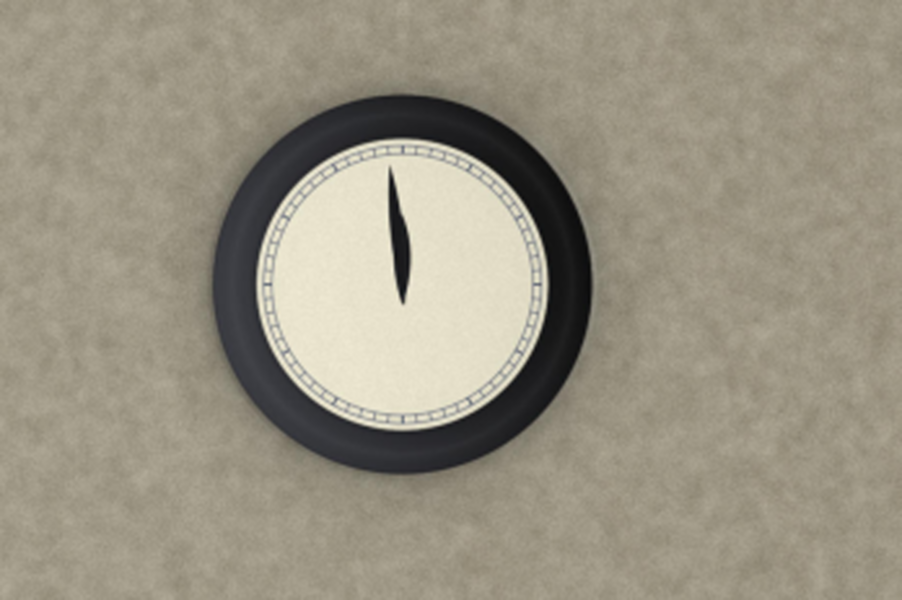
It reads 11h59
